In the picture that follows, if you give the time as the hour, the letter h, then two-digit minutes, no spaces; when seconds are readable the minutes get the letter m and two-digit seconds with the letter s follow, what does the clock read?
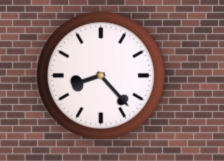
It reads 8h23
